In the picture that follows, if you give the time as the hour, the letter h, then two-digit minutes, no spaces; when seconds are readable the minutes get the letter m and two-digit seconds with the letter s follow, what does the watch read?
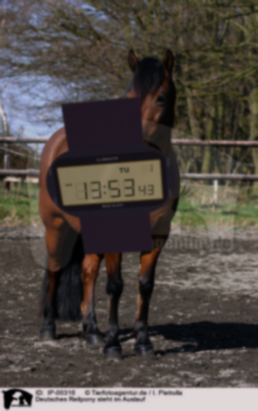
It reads 13h53
